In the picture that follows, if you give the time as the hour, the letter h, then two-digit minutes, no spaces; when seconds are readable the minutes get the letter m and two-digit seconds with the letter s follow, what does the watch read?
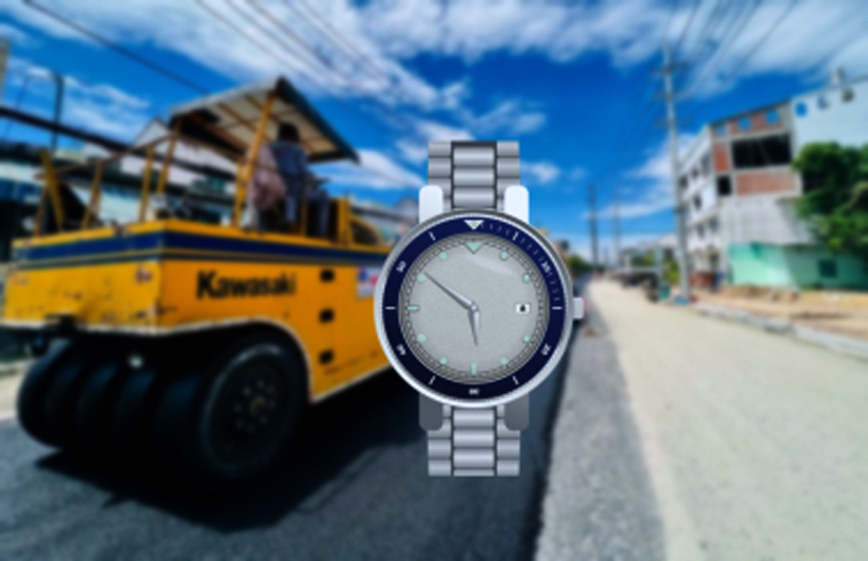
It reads 5h51
